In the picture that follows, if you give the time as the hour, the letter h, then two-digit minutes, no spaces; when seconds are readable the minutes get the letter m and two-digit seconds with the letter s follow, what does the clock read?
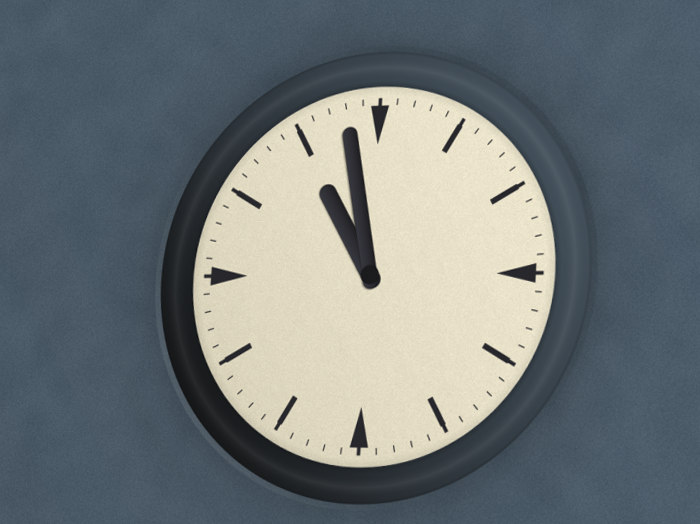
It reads 10h58
